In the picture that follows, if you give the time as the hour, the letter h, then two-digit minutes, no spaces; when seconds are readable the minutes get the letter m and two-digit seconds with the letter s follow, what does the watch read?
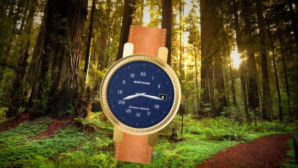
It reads 8h16
